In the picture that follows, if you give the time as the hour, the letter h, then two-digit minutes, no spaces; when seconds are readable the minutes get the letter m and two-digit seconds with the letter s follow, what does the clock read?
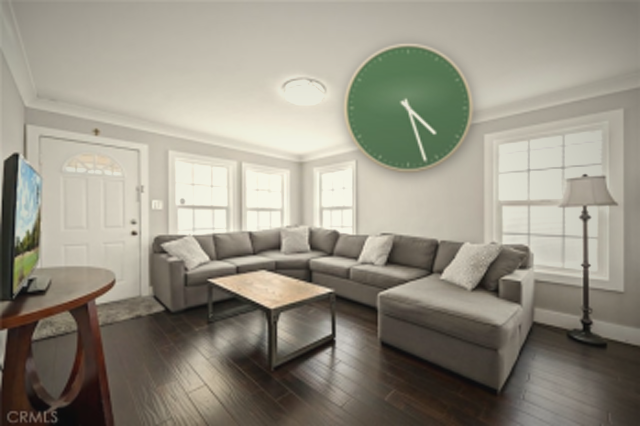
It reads 4h27
